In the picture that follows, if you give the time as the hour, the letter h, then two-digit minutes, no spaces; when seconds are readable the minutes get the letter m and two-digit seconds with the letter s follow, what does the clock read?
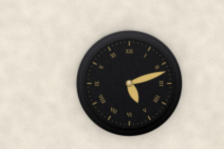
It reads 5h12
